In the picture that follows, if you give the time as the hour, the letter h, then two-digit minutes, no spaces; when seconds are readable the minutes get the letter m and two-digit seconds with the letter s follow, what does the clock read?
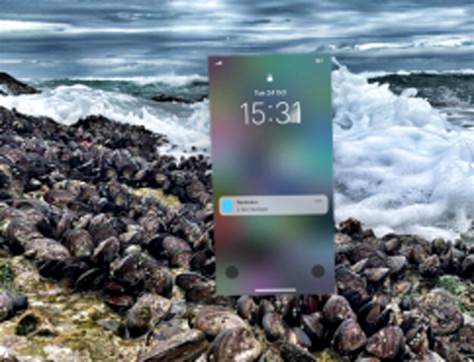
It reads 15h31
